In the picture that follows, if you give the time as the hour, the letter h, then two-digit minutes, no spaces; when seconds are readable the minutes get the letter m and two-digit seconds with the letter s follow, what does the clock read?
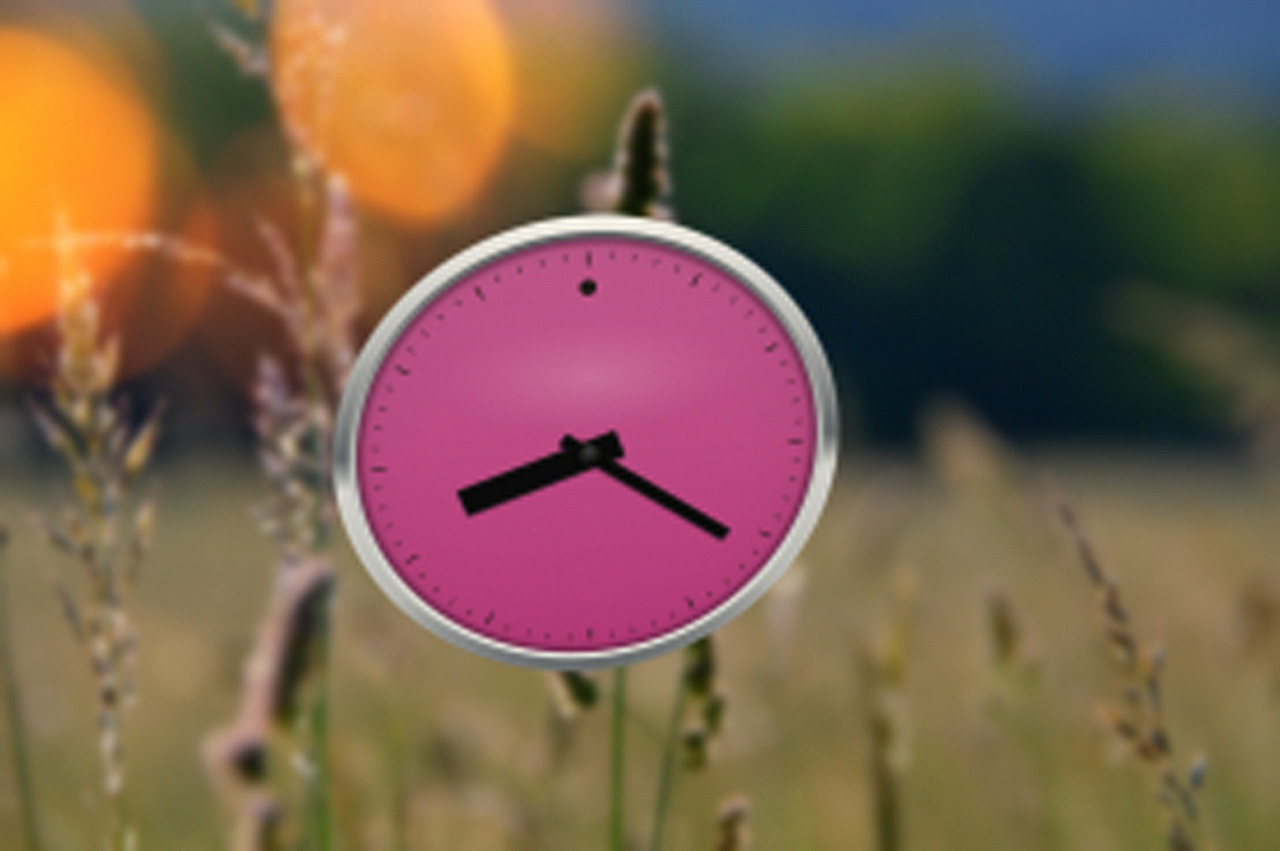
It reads 8h21
